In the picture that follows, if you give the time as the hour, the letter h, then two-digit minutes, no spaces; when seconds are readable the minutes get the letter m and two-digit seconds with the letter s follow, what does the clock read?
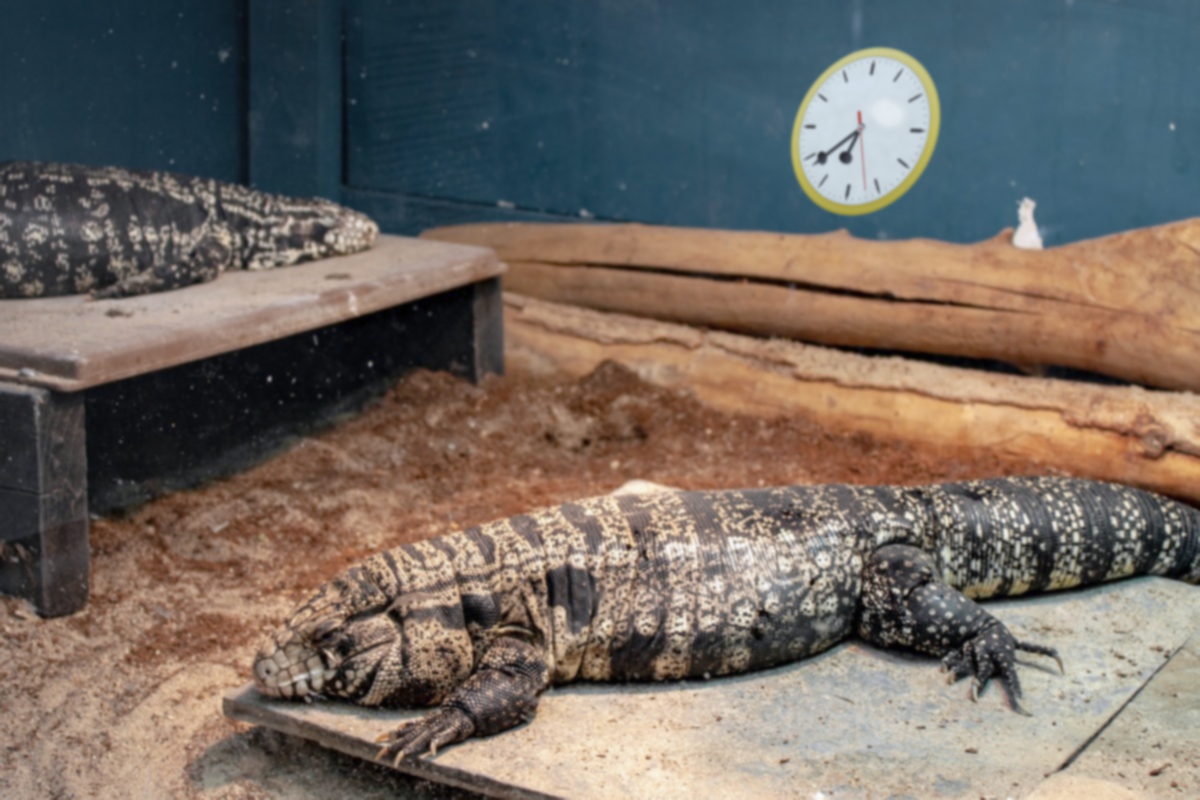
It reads 6h38m27s
